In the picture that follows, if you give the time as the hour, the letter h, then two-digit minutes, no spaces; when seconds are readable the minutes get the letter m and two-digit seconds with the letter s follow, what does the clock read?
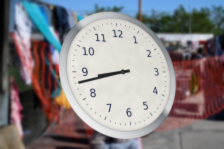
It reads 8h43
